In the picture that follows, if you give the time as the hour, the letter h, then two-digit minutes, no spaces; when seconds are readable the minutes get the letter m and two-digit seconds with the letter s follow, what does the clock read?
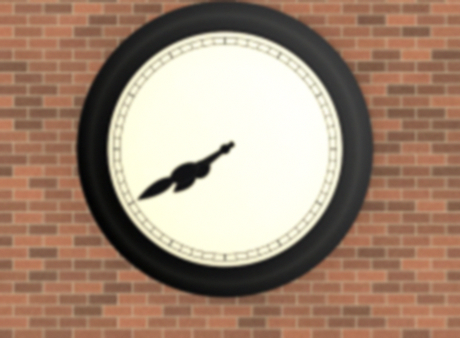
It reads 7h40
